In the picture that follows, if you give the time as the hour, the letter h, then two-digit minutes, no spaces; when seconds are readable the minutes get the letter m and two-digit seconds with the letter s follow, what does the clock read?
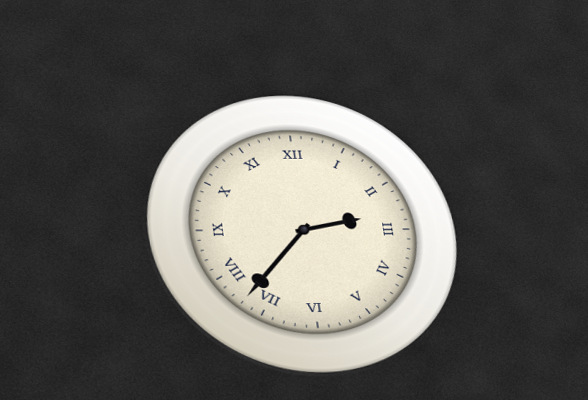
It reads 2h37
